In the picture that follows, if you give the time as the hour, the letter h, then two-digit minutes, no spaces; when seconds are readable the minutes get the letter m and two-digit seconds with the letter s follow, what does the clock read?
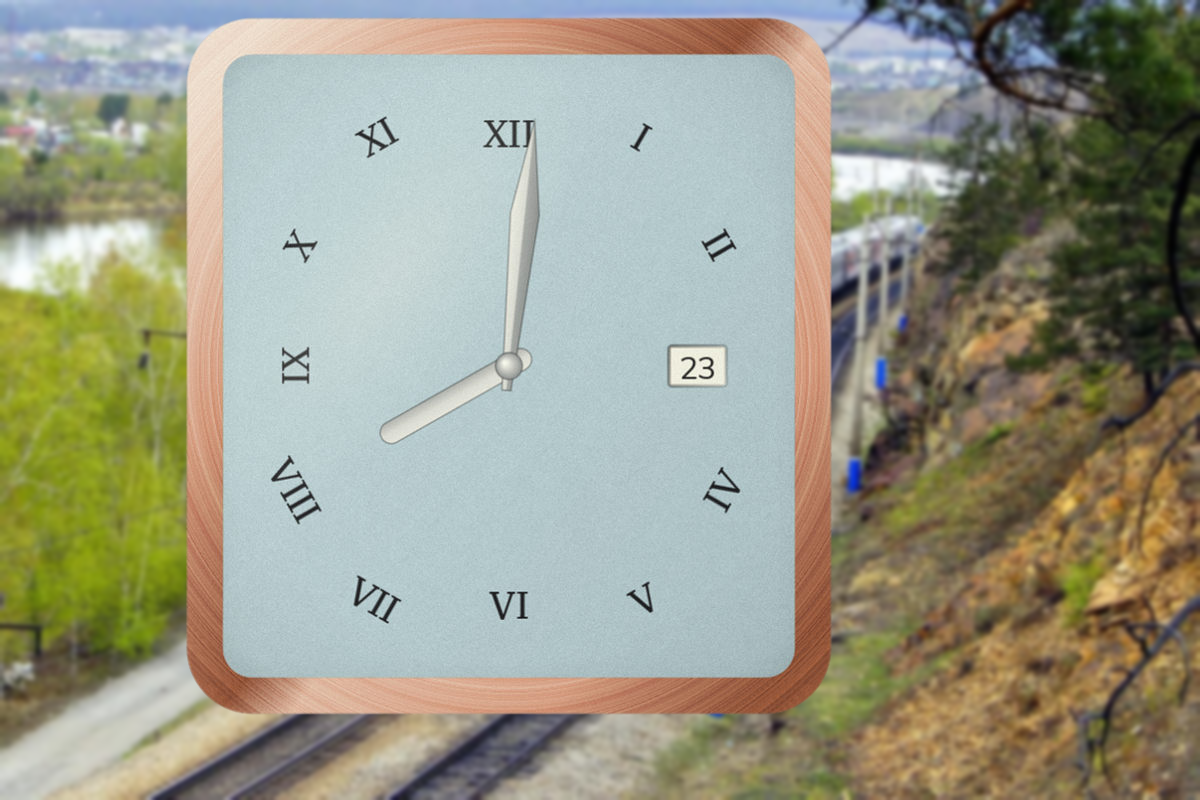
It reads 8h01
